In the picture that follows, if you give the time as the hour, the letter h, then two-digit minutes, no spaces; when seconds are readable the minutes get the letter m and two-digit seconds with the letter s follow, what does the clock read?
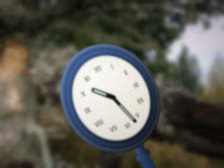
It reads 10h27
